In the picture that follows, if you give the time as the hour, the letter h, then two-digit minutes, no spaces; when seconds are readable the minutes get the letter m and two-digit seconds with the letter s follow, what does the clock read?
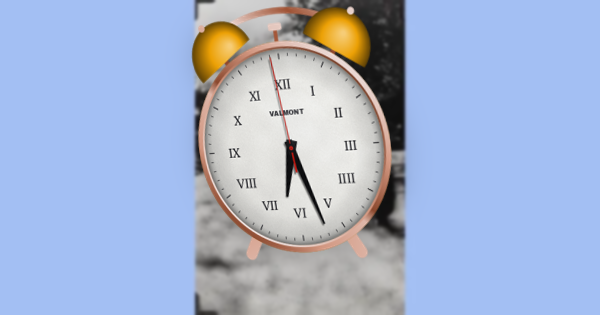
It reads 6h26m59s
